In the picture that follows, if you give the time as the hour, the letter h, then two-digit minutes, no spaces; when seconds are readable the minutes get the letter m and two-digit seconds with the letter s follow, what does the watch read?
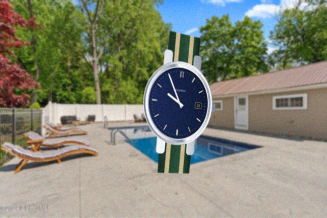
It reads 9h55
